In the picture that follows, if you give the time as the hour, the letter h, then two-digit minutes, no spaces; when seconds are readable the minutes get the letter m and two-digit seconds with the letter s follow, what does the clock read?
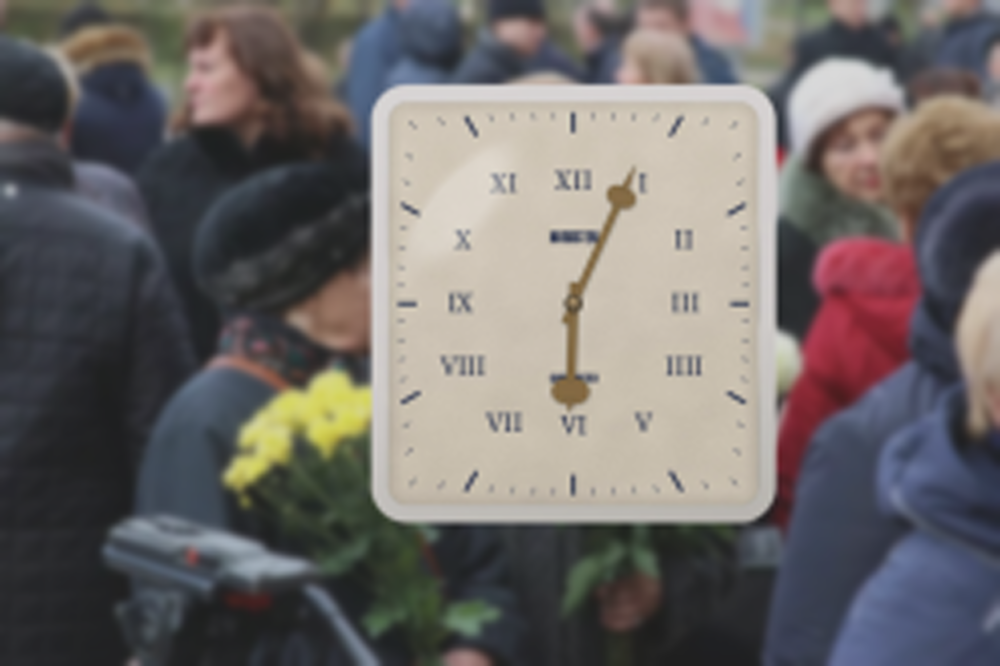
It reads 6h04
